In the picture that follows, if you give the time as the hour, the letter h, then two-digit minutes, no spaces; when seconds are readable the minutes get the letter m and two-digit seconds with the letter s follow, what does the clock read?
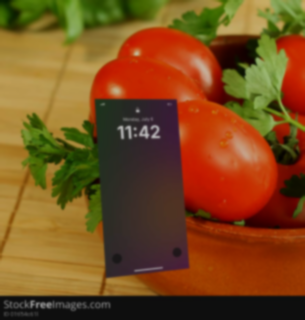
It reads 11h42
